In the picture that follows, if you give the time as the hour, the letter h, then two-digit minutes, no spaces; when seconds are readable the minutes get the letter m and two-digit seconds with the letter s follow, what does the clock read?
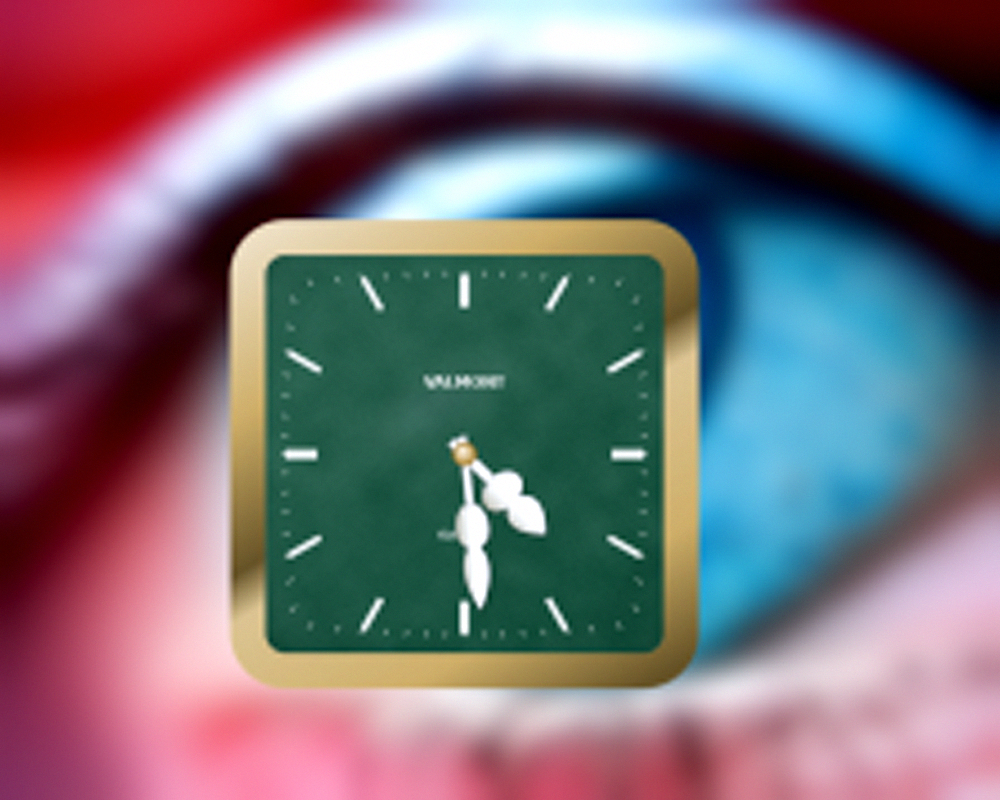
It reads 4h29
